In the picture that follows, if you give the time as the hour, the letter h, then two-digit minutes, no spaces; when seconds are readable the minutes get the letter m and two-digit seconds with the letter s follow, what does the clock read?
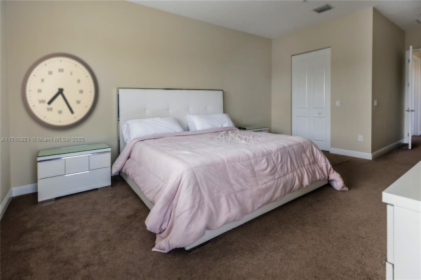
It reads 7h25
